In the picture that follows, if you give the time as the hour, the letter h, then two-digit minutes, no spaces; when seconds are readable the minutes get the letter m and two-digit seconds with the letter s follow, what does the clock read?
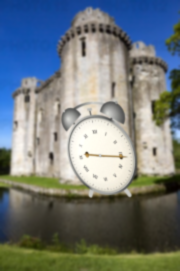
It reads 9h16
